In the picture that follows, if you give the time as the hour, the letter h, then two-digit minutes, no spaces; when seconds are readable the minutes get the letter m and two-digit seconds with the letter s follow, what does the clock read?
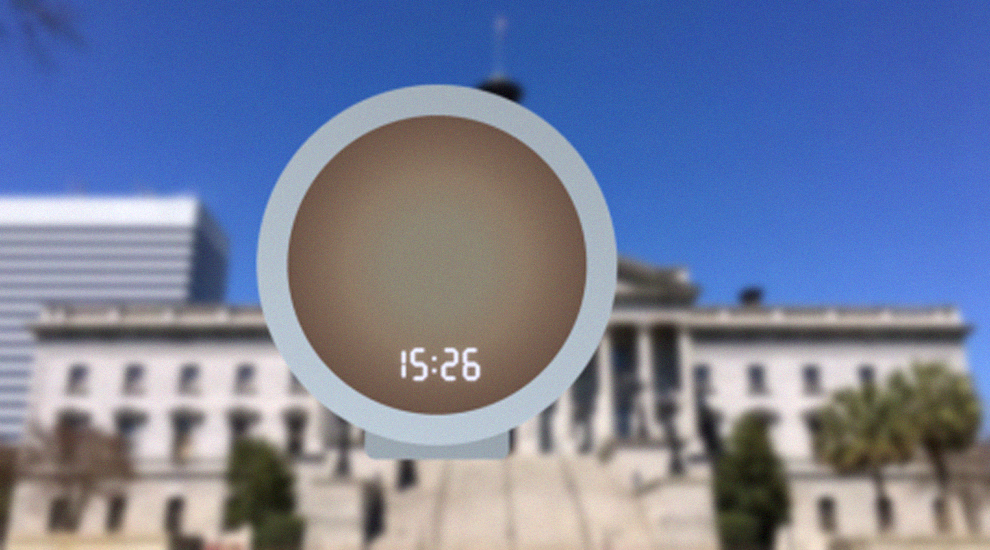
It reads 15h26
